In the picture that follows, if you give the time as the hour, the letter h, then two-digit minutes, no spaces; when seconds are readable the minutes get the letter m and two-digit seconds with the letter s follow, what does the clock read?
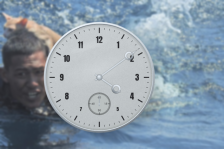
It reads 4h09
